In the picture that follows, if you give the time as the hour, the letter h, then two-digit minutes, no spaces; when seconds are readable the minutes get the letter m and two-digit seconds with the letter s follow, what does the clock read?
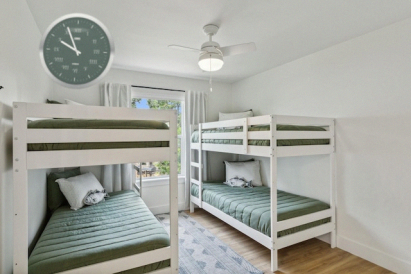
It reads 9h56
